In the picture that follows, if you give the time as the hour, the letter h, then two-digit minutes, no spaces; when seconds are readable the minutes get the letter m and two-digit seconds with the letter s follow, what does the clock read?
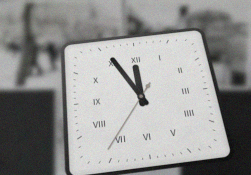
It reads 11h55m36s
